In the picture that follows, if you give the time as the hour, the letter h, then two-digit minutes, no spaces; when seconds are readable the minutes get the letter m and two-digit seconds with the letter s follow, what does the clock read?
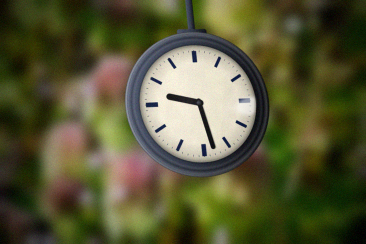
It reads 9h28
